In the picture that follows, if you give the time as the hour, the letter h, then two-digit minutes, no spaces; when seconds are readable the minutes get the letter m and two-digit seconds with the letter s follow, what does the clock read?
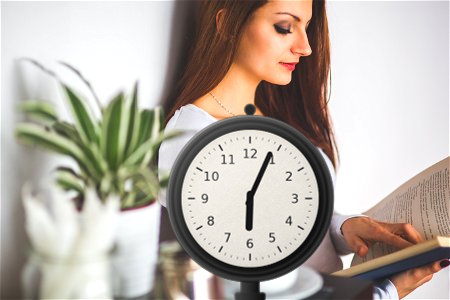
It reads 6h04
